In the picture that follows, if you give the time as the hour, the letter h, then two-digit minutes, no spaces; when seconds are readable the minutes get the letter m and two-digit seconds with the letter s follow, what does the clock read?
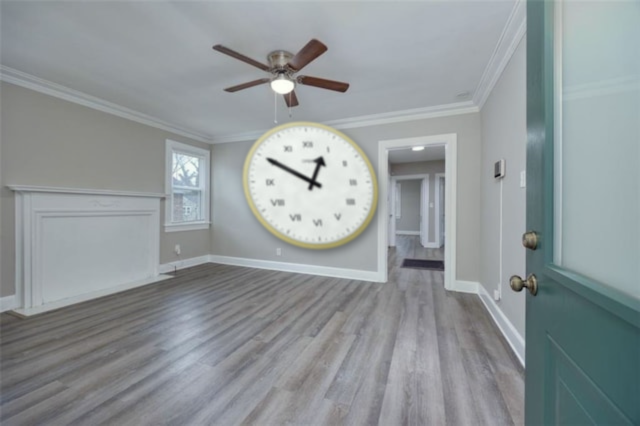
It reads 12h50
